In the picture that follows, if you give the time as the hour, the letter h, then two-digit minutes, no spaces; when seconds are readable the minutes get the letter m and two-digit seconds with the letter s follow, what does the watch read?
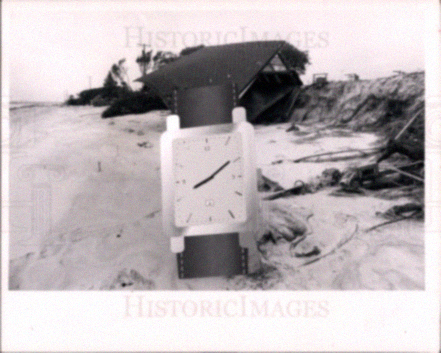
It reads 8h09
